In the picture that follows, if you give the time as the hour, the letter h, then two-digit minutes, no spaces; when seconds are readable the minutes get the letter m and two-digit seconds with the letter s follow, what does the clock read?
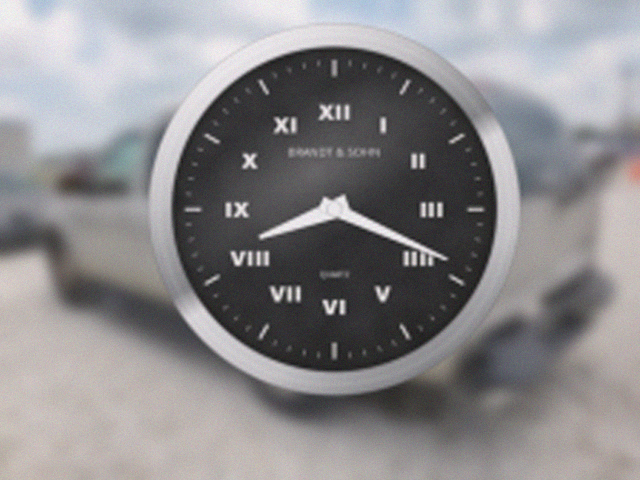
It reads 8h19
